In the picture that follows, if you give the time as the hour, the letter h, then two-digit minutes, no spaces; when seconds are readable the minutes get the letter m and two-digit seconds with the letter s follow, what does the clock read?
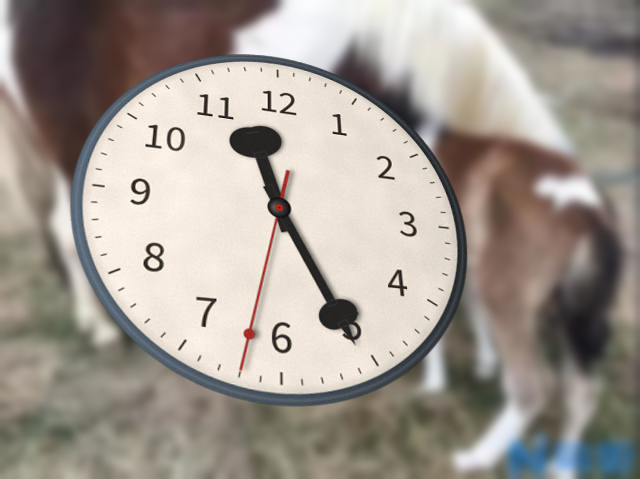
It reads 11h25m32s
